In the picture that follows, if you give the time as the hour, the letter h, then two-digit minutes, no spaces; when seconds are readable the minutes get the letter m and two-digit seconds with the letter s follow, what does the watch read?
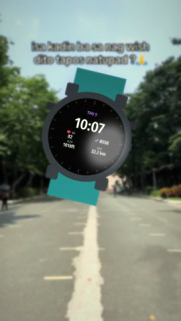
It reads 10h07
